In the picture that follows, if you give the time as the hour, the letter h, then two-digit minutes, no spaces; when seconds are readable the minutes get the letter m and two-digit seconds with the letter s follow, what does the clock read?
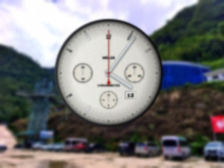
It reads 4h06
